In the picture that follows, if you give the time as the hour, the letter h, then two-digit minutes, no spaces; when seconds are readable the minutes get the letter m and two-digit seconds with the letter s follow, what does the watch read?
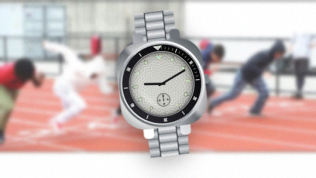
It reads 9h11
